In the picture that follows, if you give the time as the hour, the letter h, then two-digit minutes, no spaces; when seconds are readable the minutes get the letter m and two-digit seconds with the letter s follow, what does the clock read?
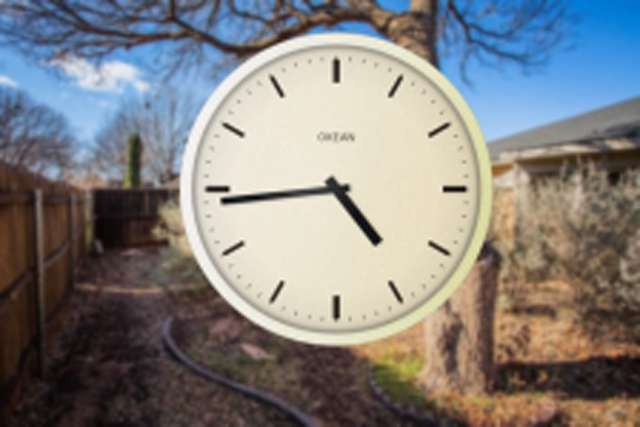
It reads 4h44
